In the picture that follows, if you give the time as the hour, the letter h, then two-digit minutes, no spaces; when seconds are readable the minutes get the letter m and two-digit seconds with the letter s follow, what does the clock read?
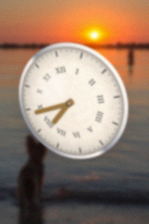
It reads 7h44
